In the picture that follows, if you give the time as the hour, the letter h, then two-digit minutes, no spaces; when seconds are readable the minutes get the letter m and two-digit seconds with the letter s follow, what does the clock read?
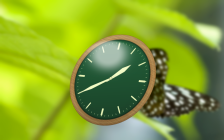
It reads 1h40
